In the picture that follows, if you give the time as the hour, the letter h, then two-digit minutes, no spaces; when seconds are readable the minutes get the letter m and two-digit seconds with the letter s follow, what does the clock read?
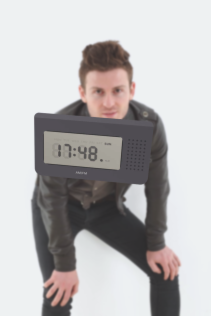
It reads 17h48
